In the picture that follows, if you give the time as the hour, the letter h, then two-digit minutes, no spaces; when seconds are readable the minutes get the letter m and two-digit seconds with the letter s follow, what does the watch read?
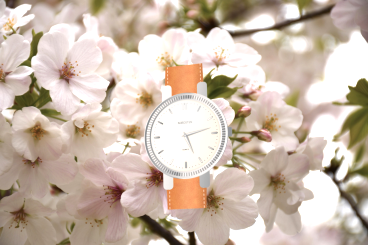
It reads 5h13
